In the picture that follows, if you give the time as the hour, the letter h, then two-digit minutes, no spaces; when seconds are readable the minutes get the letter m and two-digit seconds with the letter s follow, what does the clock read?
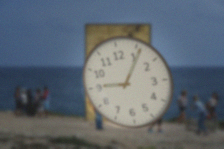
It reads 9h06
